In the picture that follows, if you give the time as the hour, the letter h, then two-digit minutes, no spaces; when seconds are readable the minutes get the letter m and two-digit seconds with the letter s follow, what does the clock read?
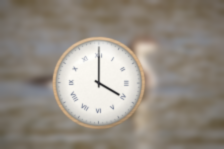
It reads 4h00
